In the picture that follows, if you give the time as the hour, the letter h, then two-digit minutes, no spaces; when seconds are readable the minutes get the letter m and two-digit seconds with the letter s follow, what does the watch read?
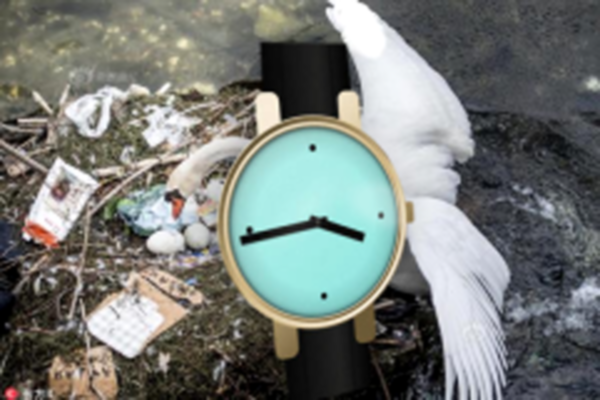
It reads 3h44
